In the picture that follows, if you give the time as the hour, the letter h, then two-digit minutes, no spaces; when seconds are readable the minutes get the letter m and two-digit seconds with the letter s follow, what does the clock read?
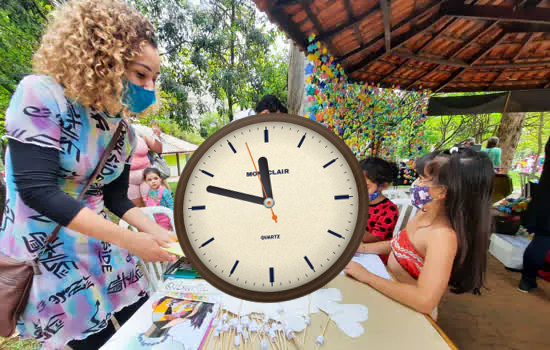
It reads 11h47m57s
